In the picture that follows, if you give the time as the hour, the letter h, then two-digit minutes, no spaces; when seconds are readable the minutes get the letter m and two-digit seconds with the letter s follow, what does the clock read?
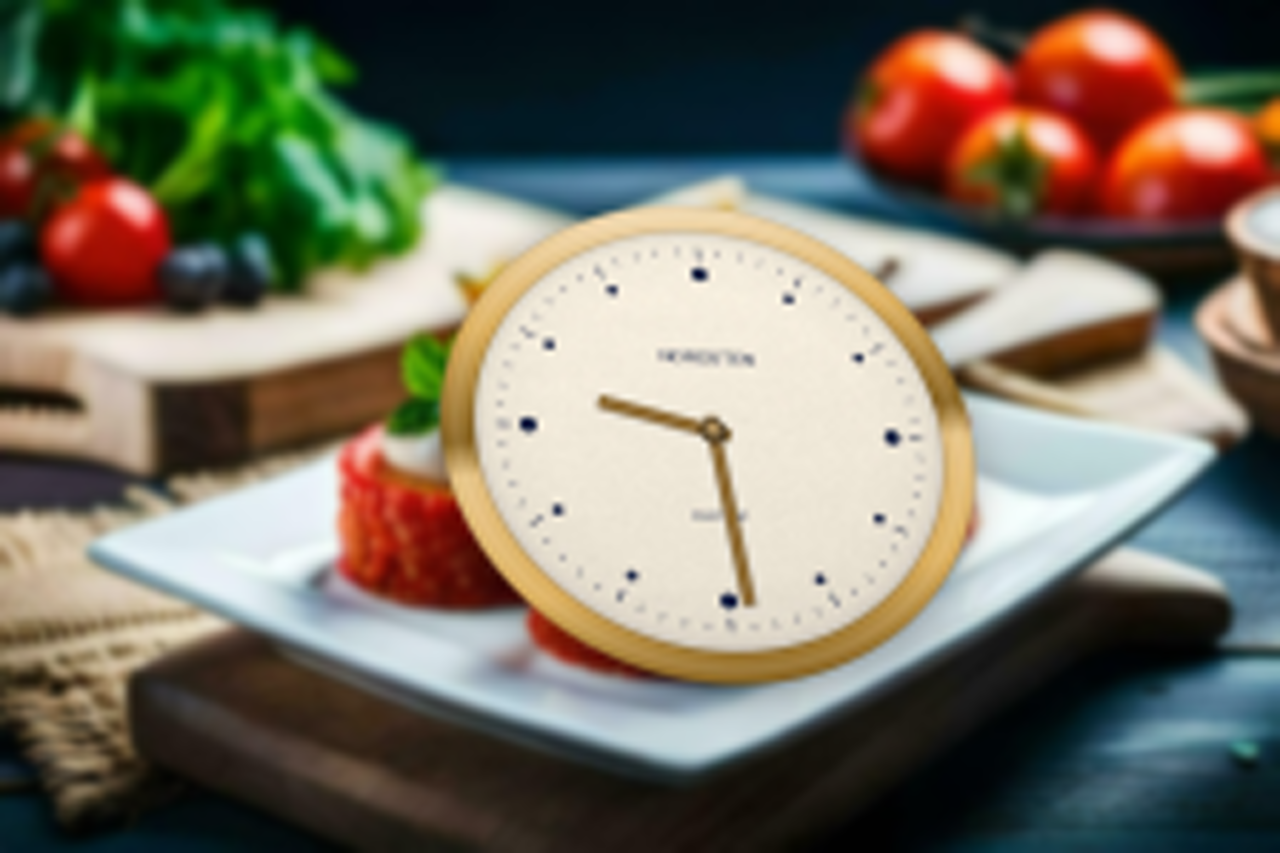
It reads 9h29
